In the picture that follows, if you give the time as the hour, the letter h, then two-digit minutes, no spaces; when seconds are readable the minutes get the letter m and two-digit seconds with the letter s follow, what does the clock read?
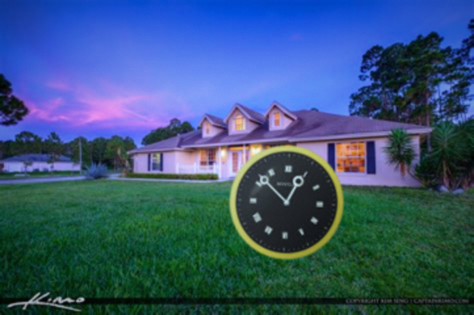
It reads 12h52
